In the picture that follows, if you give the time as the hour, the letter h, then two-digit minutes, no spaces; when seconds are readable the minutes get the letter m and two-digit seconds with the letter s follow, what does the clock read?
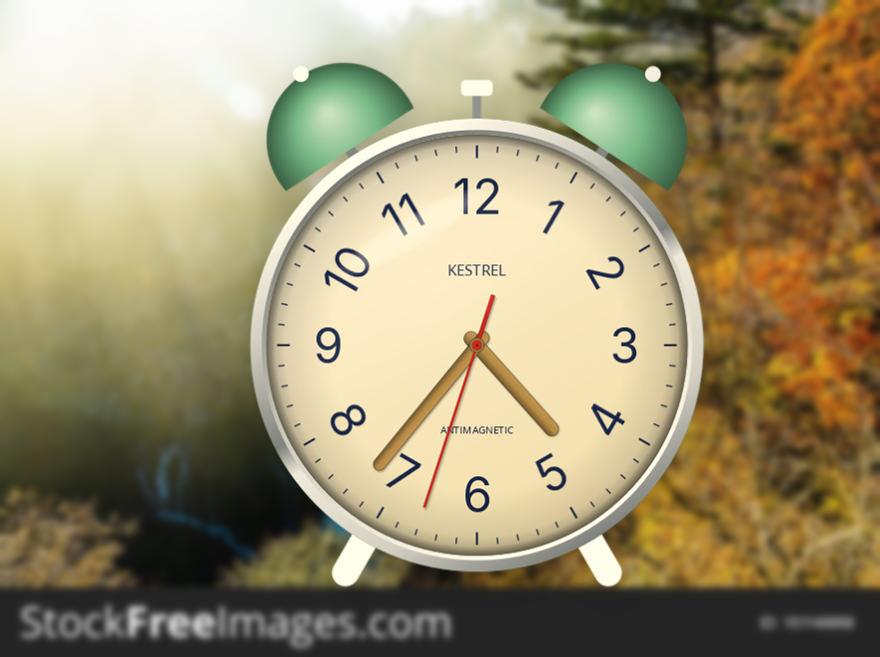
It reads 4h36m33s
